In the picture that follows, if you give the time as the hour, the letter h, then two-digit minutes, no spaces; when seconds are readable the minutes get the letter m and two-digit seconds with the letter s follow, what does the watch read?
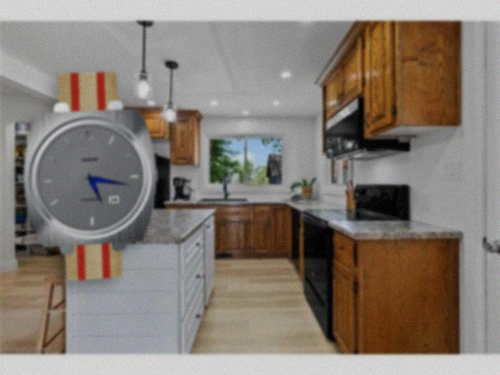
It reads 5h17
